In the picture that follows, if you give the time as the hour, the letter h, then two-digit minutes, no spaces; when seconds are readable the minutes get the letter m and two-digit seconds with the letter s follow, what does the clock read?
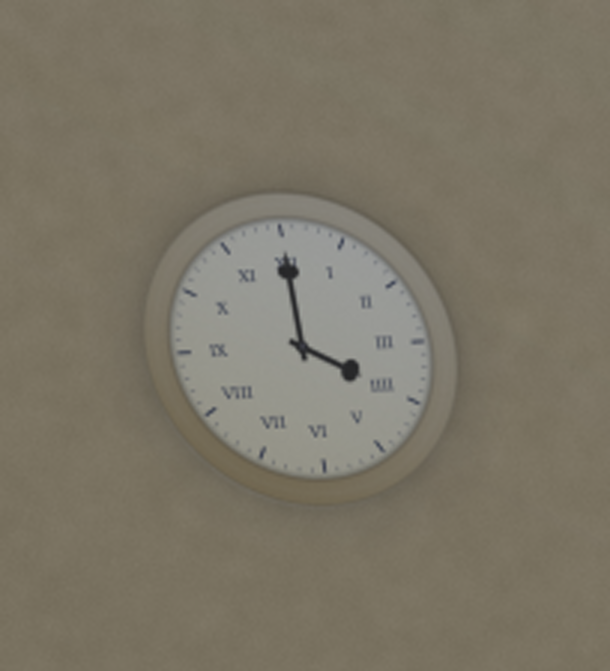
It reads 4h00
